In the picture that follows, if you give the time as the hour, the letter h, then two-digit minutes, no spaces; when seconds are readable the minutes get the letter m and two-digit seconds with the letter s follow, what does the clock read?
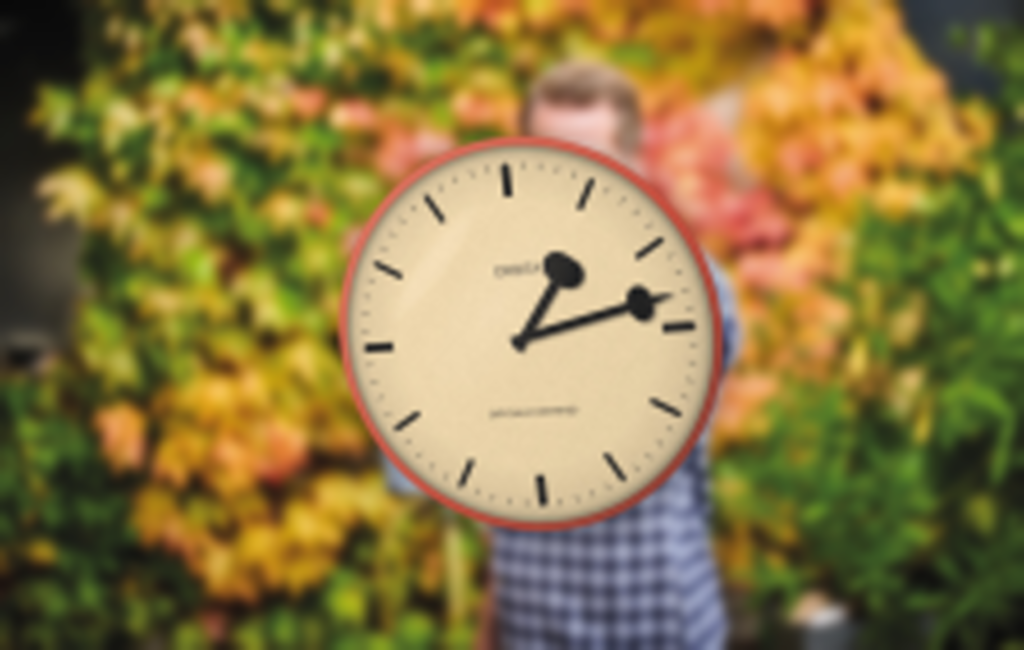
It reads 1h13
